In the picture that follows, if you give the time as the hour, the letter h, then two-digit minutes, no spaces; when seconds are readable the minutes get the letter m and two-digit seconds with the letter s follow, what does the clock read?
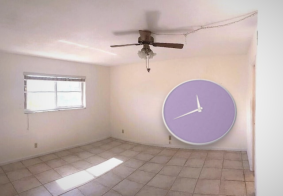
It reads 11h41
